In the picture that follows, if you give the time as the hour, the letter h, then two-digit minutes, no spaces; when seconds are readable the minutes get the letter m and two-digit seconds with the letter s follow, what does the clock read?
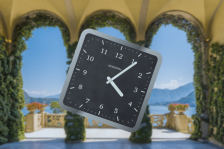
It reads 4h06
